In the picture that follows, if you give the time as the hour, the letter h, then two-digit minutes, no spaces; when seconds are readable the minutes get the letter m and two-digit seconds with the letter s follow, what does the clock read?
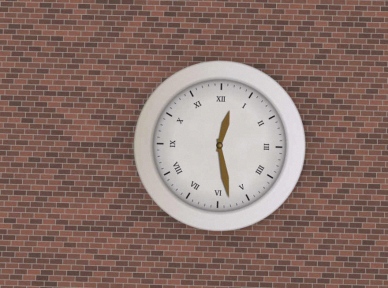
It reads 12h28
